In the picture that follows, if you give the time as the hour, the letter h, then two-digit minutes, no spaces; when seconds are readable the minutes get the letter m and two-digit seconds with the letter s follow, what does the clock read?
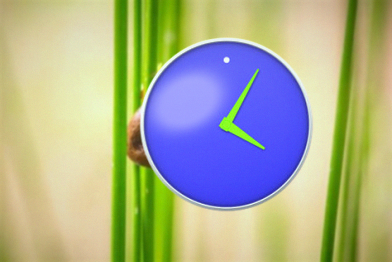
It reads 4h05
